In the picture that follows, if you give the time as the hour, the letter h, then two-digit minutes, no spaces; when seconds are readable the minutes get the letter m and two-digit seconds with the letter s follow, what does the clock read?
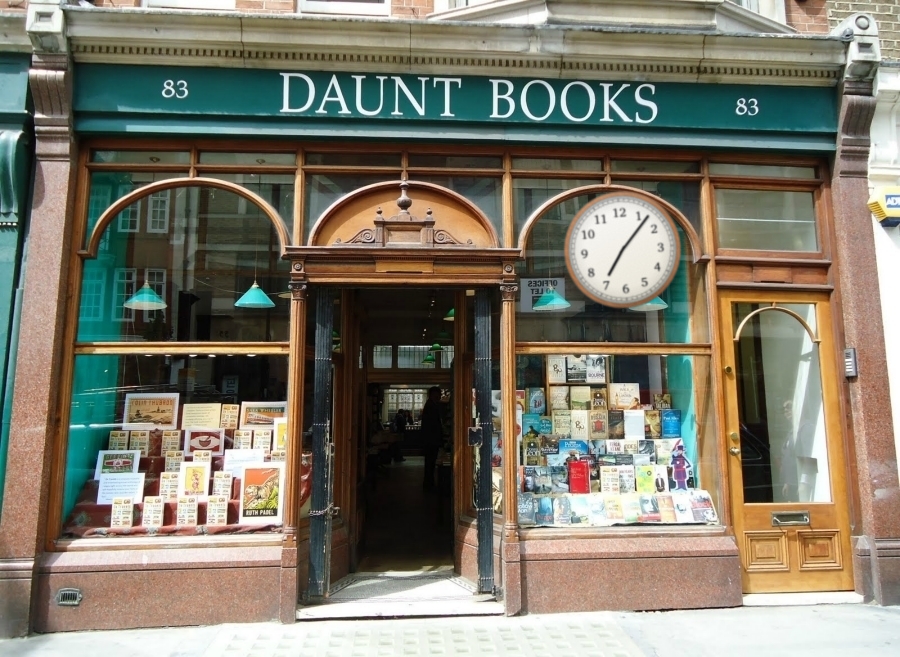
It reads 7h07
